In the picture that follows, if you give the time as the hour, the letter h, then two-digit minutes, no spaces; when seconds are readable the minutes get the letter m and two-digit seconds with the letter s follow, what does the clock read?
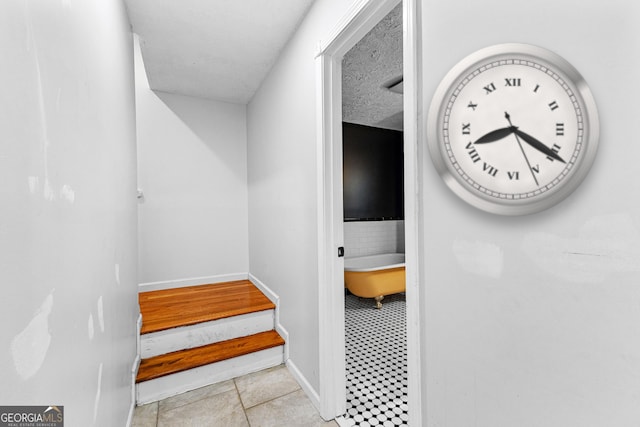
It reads 8h20m26s
